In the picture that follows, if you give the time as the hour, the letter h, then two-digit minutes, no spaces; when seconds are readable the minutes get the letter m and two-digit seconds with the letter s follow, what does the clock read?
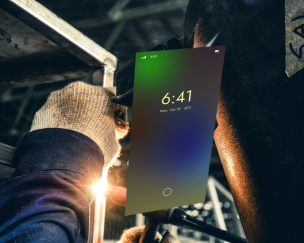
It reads 6h41
